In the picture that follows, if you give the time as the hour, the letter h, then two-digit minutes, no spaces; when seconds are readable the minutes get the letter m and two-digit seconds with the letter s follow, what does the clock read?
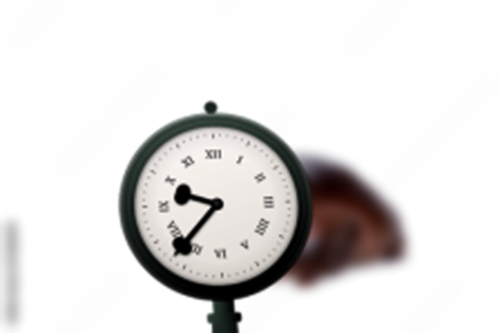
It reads 9h37
